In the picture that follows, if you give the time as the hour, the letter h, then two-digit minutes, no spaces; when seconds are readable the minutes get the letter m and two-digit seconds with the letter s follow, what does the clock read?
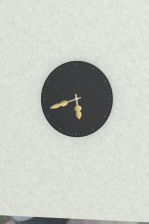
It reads 5h42
